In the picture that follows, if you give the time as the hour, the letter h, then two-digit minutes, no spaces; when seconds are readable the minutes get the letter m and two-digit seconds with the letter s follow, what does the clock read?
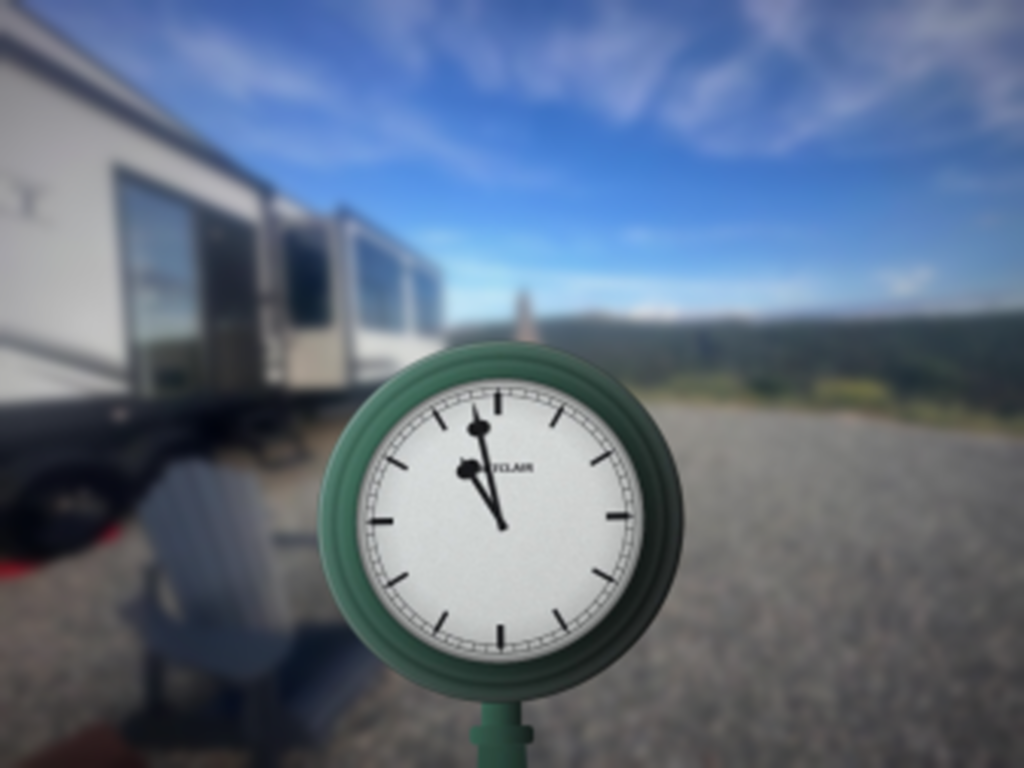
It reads 10h58
